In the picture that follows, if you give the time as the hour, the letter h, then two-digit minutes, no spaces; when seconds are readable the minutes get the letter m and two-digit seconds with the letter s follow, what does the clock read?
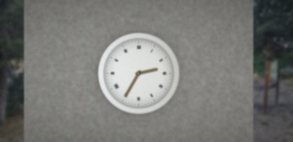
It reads 2h35
